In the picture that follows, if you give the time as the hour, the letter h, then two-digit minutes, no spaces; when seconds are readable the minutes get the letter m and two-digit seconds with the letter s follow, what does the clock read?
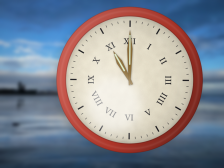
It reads 11h00
